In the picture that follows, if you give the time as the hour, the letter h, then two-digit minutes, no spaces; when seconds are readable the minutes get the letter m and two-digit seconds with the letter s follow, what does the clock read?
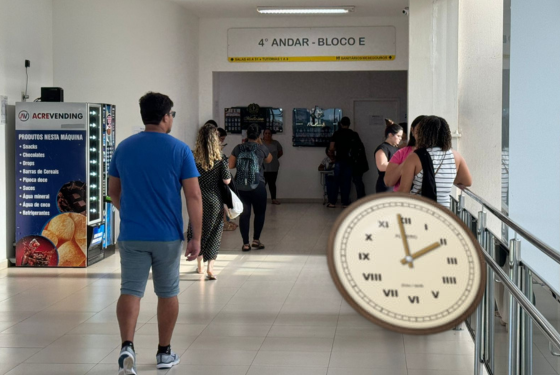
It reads 1h59
